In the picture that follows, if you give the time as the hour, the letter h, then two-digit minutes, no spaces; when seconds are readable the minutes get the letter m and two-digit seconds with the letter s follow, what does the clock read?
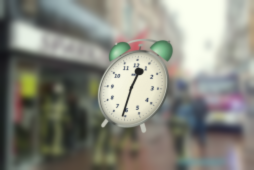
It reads 12h31
